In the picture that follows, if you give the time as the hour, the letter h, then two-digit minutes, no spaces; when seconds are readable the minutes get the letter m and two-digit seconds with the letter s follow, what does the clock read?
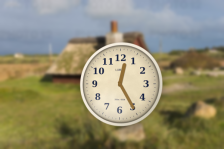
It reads 12h25
